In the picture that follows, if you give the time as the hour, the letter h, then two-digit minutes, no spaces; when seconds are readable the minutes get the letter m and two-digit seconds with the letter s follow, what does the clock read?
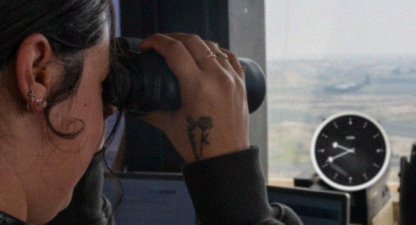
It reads 9h41
